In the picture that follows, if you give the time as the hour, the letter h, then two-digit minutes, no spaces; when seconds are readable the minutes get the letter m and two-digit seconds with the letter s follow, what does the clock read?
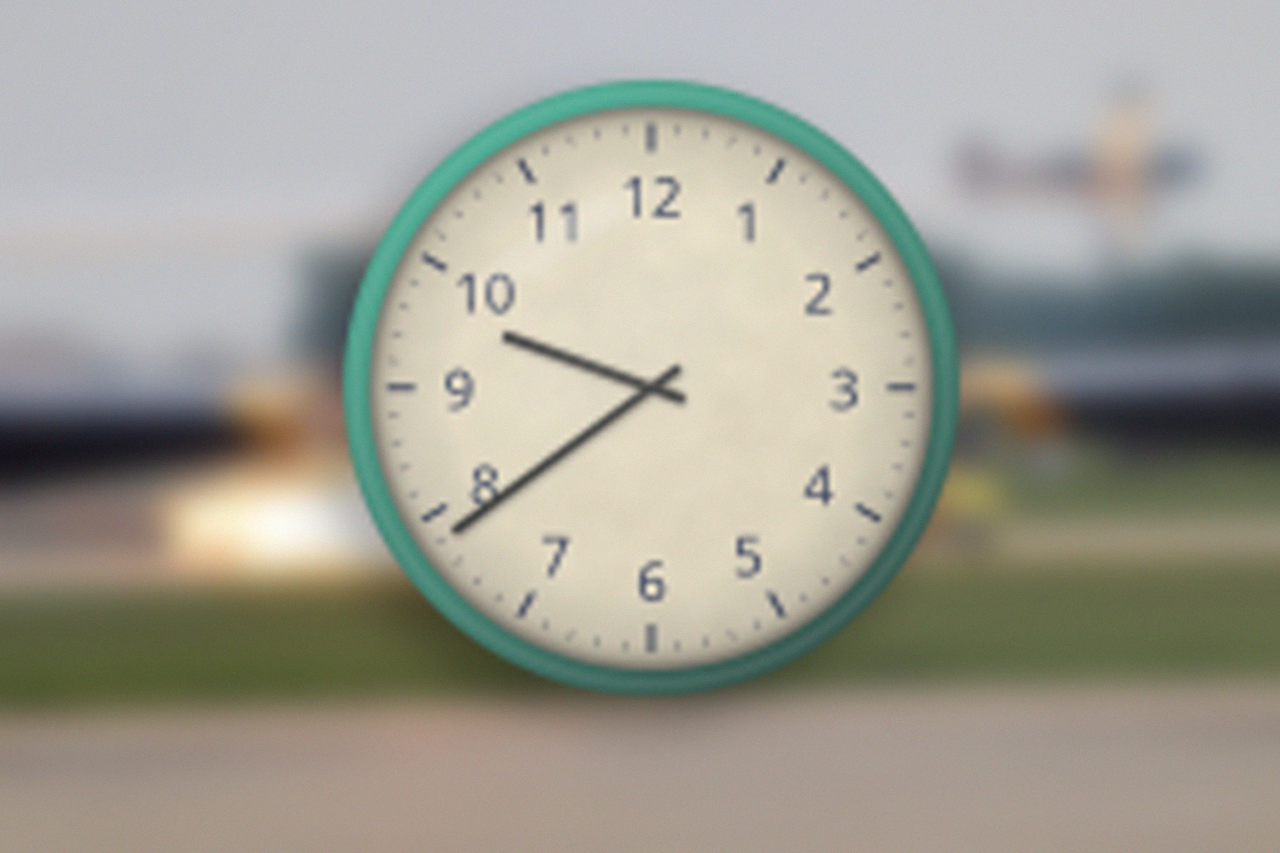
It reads 9h39
